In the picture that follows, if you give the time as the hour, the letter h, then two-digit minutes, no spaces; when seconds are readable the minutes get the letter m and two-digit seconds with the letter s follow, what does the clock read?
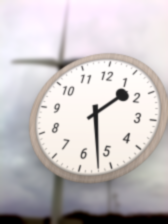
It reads 1h27
